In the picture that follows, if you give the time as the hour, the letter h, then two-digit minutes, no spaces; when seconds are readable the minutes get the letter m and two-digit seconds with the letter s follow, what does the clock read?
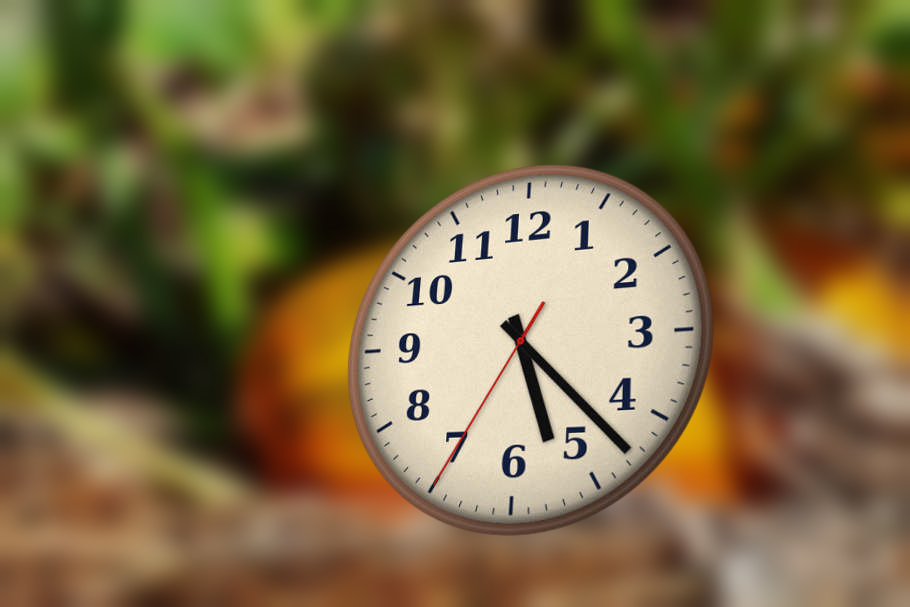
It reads 5h22m35s
